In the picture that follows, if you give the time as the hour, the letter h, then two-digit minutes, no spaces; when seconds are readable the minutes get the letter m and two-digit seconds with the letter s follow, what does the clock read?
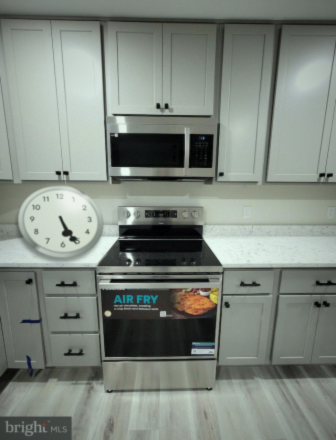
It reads 5h26
